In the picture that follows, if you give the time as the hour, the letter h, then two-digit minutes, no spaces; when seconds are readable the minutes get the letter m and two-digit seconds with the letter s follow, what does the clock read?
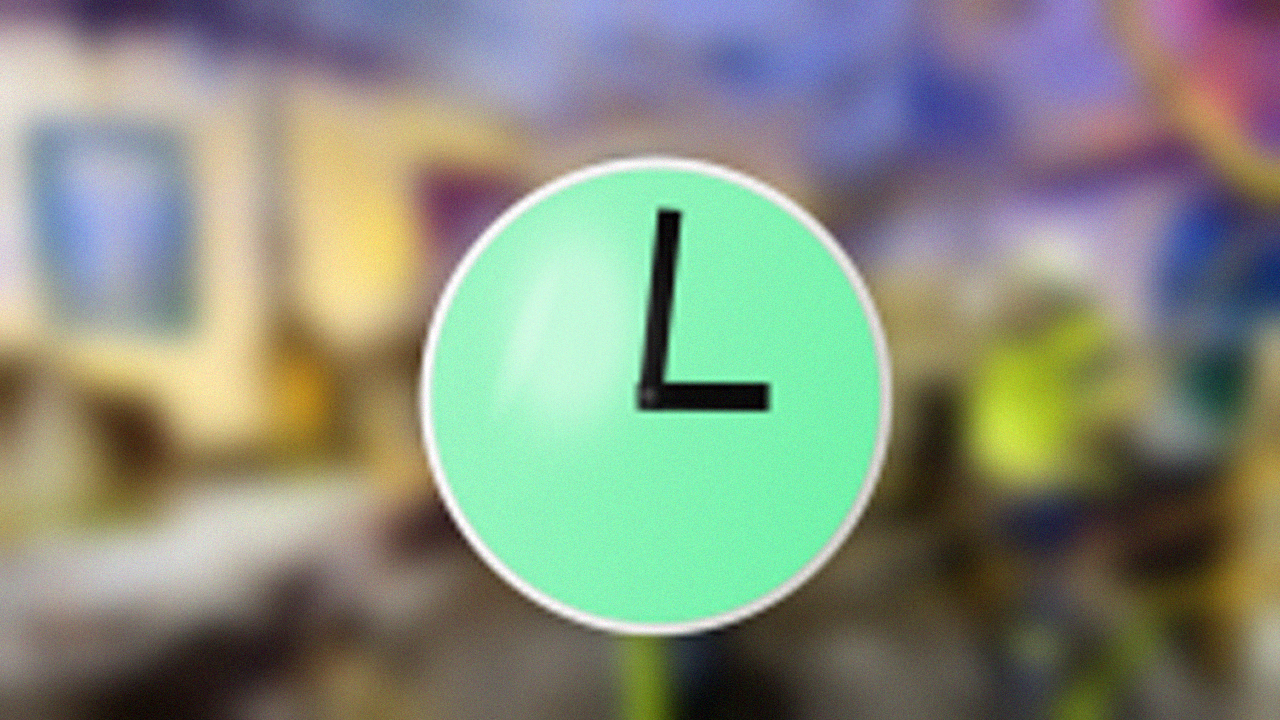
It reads 3h01
